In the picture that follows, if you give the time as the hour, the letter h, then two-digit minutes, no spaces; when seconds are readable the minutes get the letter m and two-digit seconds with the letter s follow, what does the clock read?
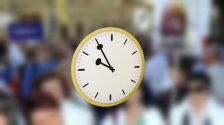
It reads 9h55
